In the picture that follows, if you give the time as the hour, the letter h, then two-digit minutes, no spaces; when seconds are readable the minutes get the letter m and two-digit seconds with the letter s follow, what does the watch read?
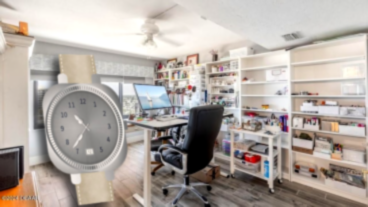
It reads 10h37
